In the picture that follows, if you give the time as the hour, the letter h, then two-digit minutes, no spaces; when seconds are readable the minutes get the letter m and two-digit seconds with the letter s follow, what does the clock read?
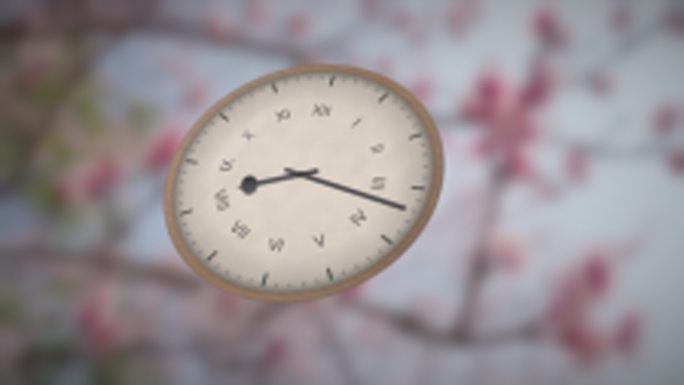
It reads 8h17
